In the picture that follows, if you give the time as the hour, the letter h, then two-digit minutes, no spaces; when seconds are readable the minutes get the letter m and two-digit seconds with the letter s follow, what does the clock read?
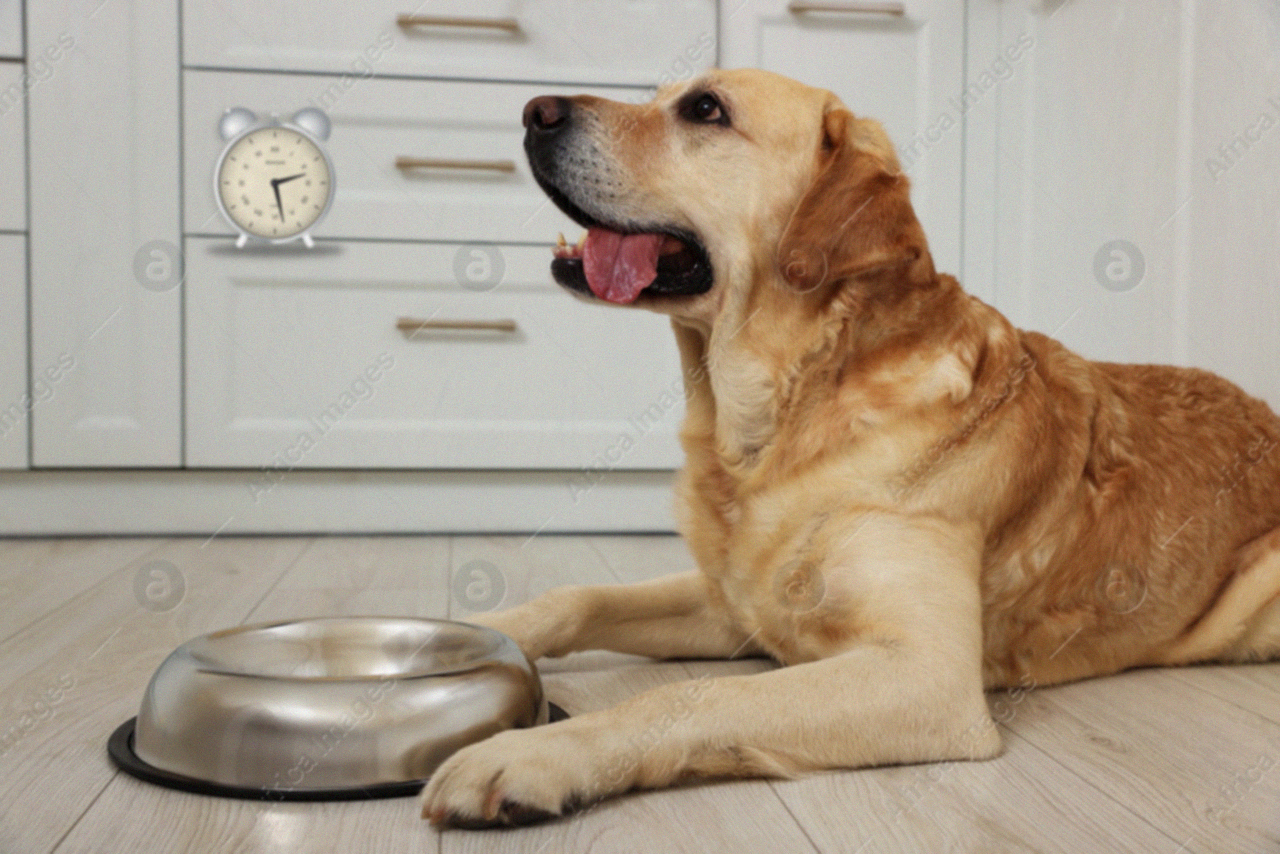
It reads 2h28
